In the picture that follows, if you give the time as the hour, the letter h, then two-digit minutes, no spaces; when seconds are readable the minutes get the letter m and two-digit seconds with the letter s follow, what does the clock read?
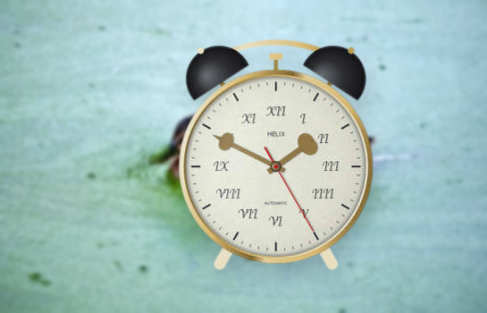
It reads 1h49m25s
